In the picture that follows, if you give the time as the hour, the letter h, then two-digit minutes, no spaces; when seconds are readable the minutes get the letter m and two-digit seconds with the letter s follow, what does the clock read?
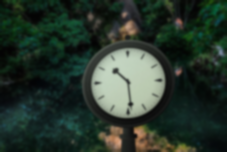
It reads 10h29
